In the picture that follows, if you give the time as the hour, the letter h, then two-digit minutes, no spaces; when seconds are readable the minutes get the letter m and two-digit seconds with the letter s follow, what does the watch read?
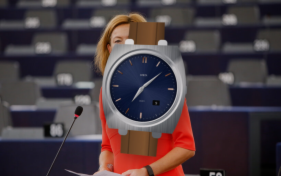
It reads 7h08
